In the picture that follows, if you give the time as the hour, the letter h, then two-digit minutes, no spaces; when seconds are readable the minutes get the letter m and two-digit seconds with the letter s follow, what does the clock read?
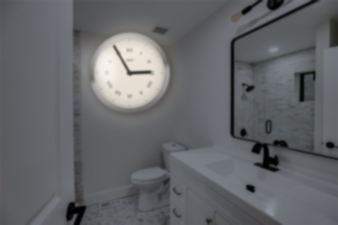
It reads 2h55
